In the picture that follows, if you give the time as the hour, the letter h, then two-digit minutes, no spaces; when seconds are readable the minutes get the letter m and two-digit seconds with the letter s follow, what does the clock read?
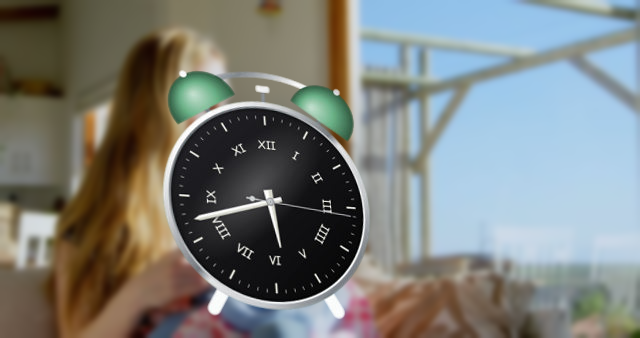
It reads 5h42m16s
